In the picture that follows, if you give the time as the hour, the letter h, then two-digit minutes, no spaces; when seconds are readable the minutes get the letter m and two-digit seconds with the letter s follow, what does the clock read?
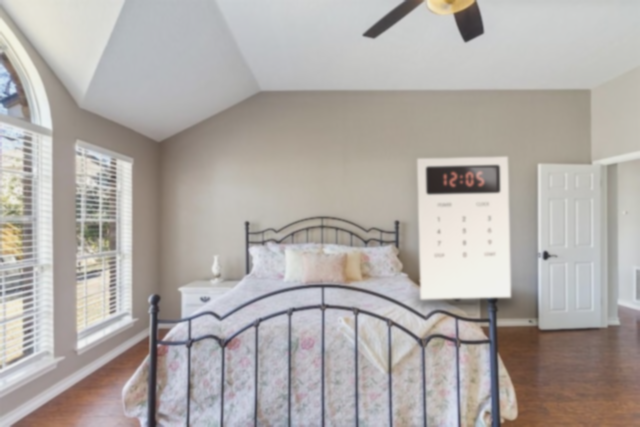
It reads 12h05
